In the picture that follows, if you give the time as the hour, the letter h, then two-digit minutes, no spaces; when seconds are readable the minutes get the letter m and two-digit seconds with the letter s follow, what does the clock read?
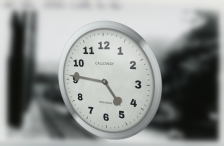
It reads 4h46
